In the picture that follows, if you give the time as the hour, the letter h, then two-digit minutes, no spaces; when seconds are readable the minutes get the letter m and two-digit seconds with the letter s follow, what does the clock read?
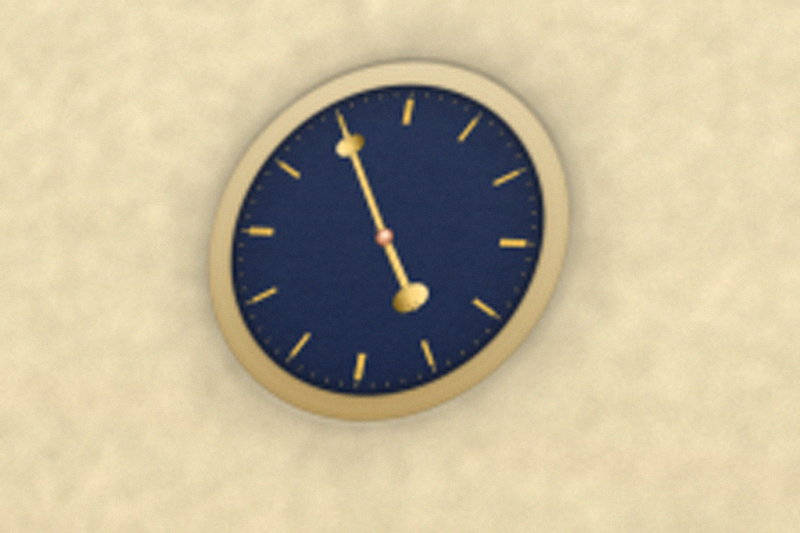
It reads 4h55
